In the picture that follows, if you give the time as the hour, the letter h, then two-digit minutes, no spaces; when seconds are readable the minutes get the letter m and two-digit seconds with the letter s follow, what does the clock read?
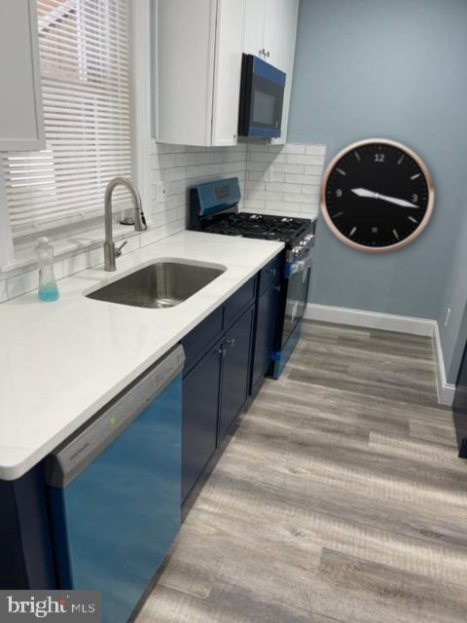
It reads 9h17
